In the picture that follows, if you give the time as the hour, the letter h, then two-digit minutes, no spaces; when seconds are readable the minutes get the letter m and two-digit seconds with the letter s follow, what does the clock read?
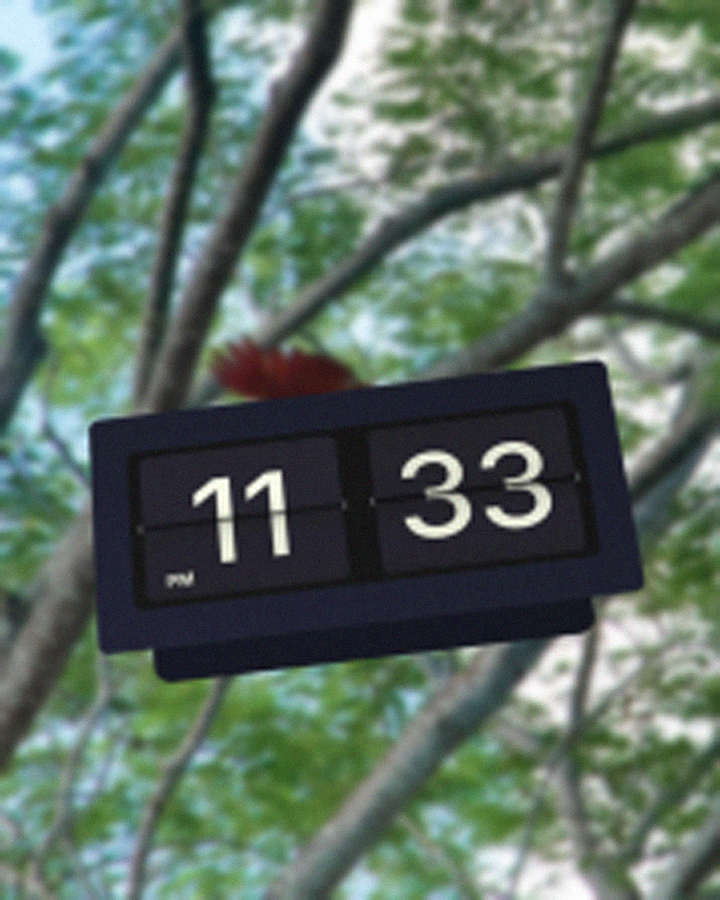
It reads 11h33
